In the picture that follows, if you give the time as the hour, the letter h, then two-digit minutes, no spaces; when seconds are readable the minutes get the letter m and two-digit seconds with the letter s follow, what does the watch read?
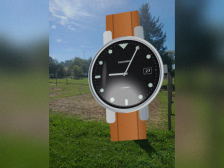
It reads 9h05
